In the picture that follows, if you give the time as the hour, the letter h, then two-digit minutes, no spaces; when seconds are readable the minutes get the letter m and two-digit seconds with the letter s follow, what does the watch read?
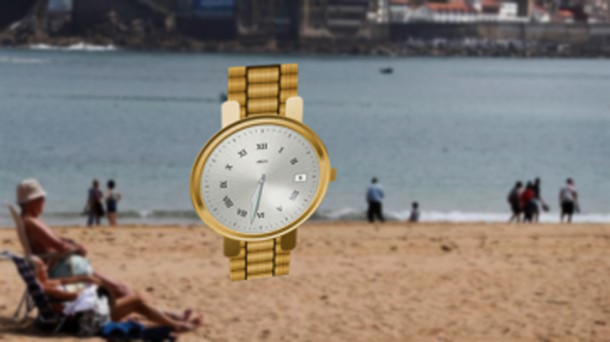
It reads 6h32
